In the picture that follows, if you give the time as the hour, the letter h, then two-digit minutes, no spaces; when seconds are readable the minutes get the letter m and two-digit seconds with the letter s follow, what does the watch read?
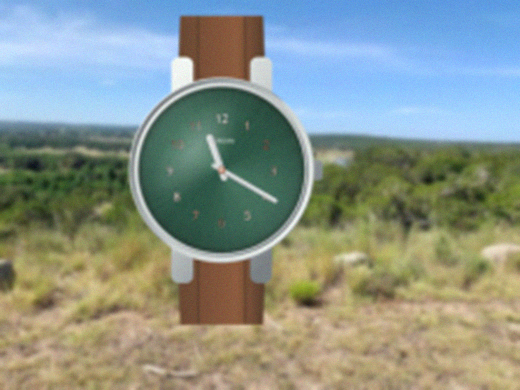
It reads 11h20
